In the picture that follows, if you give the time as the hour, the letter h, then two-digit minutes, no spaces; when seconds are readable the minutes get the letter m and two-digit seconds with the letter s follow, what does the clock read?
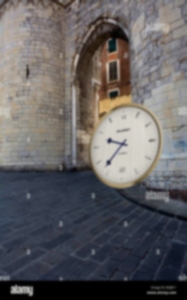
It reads 9h37
